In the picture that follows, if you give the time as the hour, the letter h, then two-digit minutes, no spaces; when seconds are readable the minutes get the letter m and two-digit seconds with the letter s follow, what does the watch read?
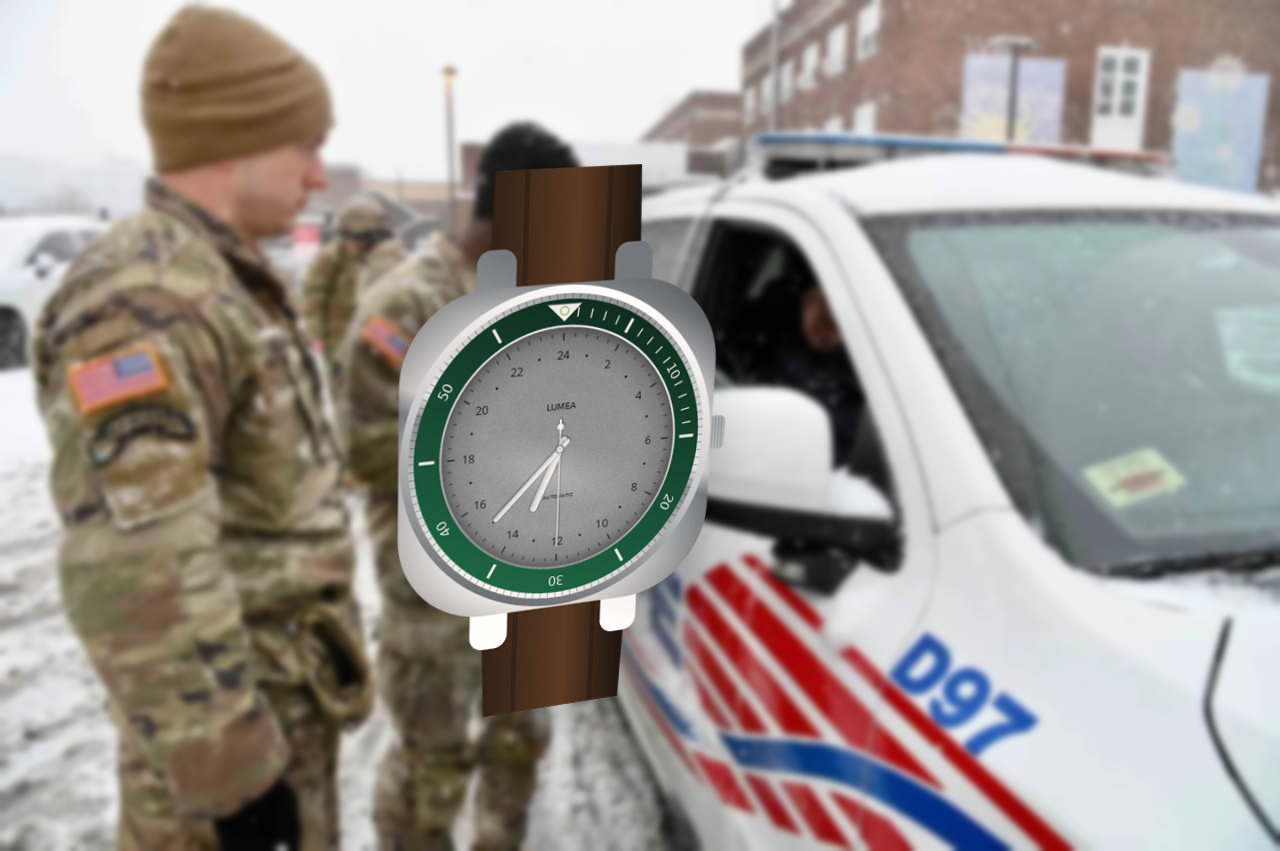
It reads 13h37m30s
